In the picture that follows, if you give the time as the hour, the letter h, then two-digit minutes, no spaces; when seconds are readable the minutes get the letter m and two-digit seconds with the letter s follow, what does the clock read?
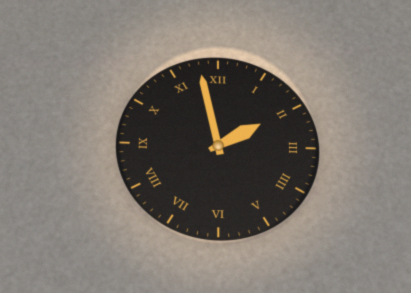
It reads 1h58
